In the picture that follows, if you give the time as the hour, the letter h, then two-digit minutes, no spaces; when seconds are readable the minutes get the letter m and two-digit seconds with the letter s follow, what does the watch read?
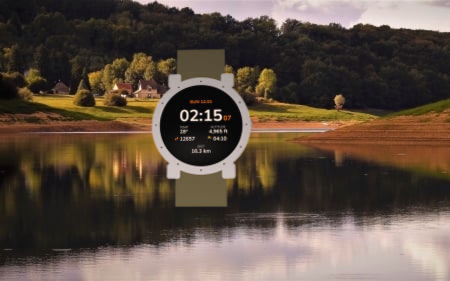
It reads 2h15
